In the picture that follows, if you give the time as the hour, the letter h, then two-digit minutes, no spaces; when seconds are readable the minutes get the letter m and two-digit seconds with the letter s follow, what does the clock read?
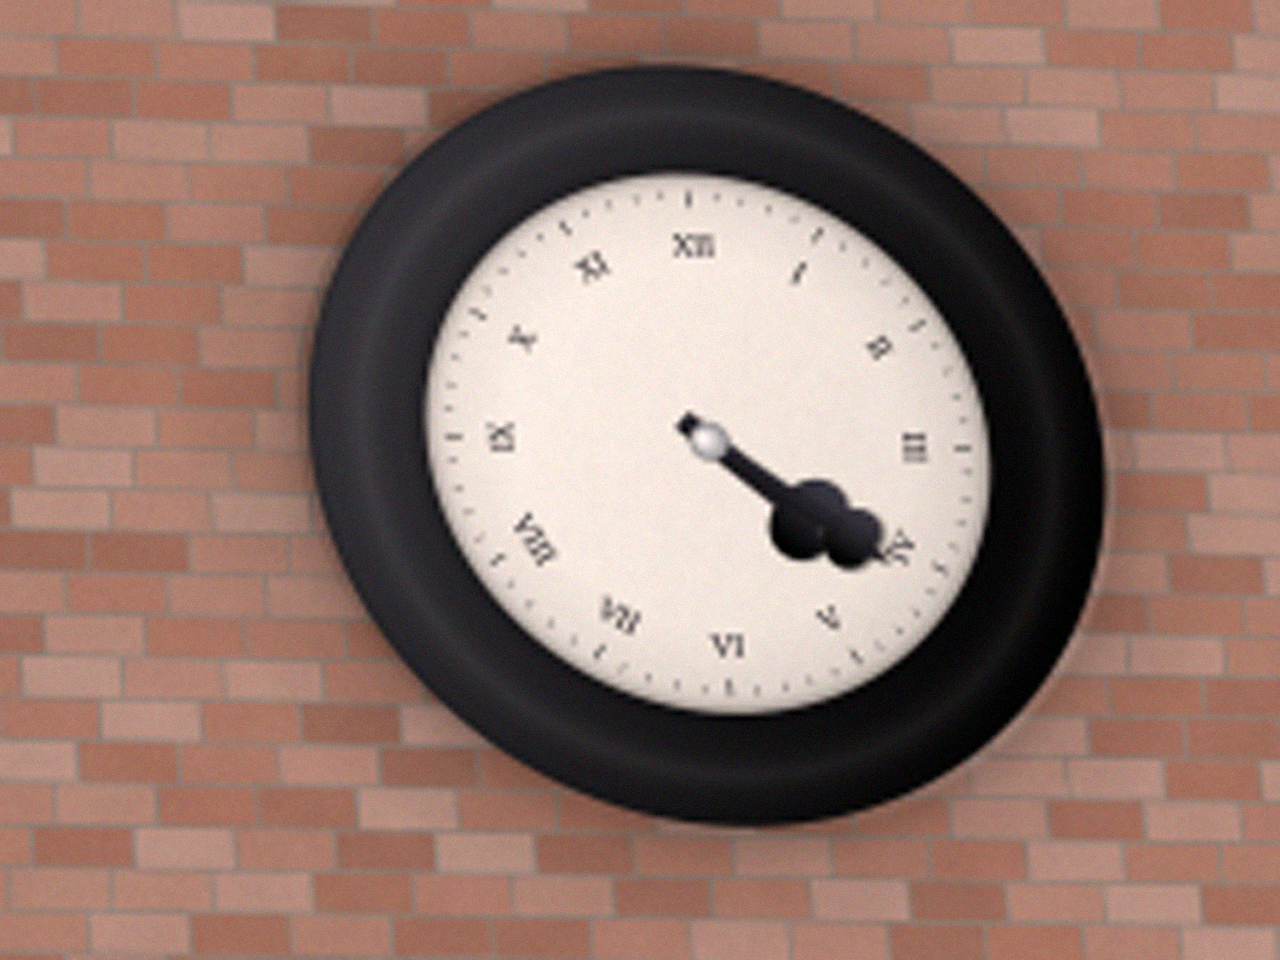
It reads 4h21
